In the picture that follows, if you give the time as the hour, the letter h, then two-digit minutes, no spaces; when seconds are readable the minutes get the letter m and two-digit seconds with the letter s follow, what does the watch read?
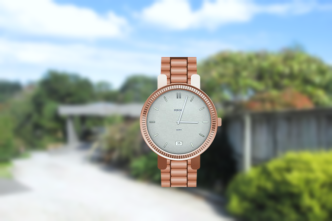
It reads 3h03
